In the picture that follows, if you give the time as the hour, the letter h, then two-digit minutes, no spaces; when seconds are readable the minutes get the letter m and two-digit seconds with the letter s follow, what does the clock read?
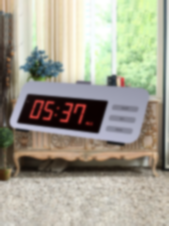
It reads 5h37
